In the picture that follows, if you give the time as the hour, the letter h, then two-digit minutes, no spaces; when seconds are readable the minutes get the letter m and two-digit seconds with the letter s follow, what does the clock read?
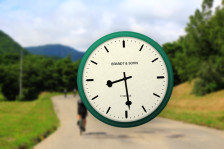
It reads 8h29
